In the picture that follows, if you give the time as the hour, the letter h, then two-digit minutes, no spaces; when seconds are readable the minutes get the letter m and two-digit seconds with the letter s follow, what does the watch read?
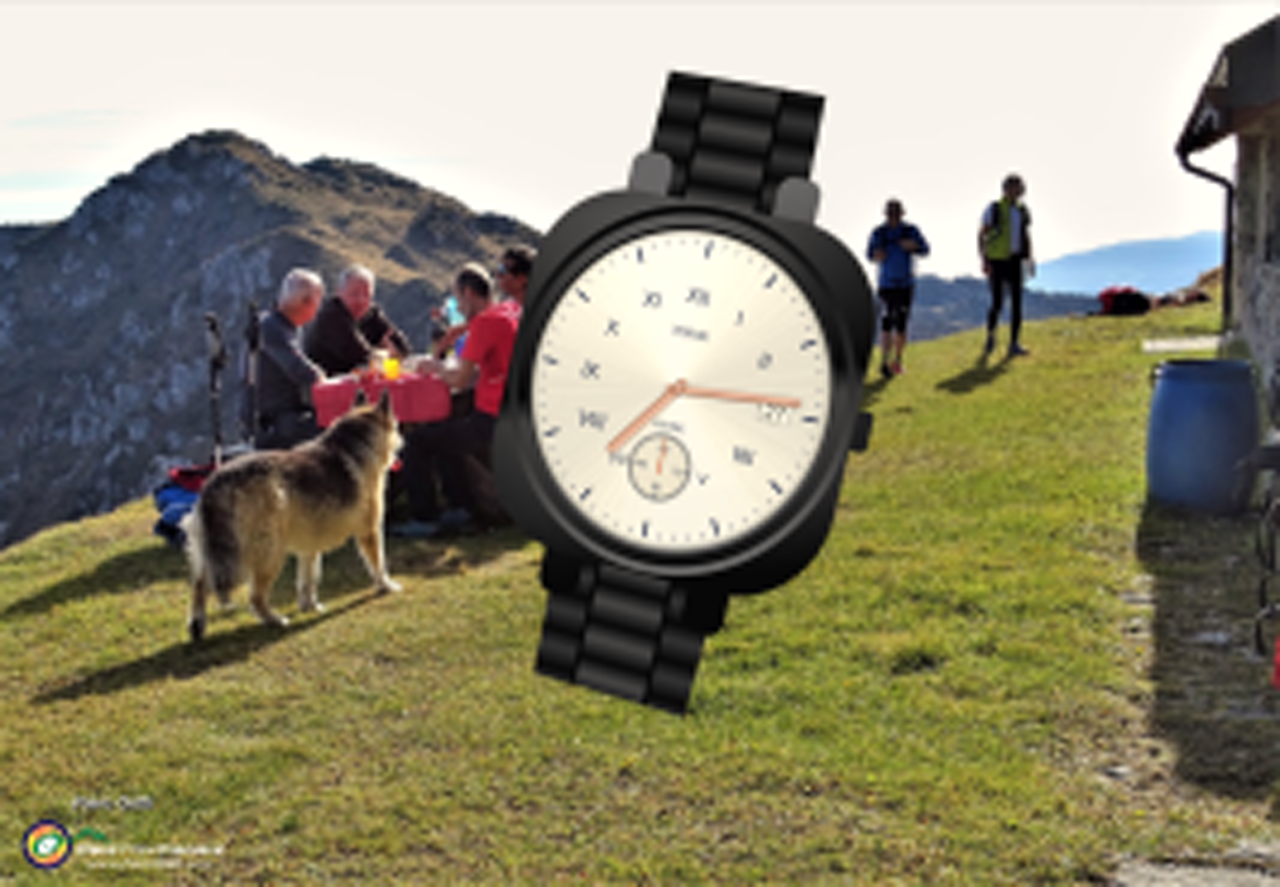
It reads 7h14
